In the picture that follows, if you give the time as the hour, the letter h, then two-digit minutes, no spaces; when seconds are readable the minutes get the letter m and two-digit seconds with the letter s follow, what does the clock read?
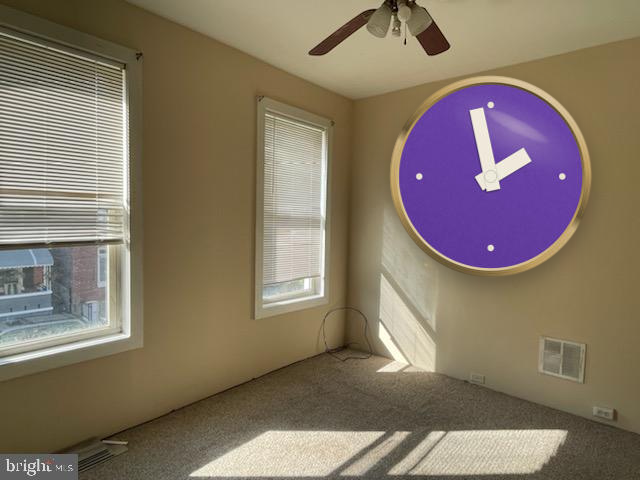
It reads 1h58
